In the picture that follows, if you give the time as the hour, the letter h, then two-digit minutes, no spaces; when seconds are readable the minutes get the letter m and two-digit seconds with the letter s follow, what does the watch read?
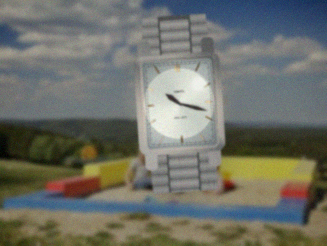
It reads 10h18
